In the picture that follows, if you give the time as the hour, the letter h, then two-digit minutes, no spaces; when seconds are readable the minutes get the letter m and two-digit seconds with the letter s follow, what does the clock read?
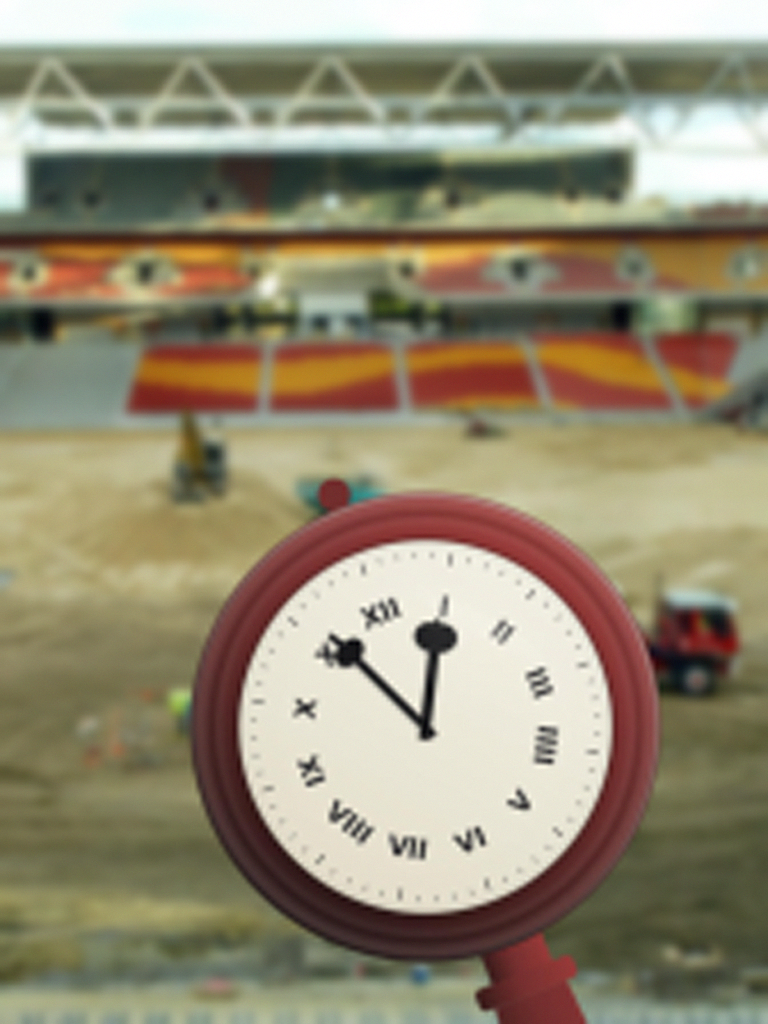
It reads 12h56
